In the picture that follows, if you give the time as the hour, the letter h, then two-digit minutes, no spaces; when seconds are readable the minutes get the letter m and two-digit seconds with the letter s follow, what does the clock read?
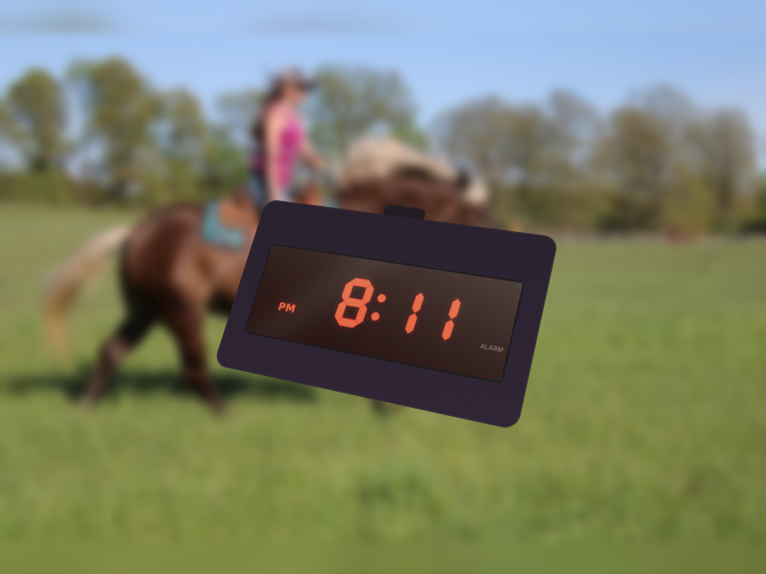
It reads 8h11
